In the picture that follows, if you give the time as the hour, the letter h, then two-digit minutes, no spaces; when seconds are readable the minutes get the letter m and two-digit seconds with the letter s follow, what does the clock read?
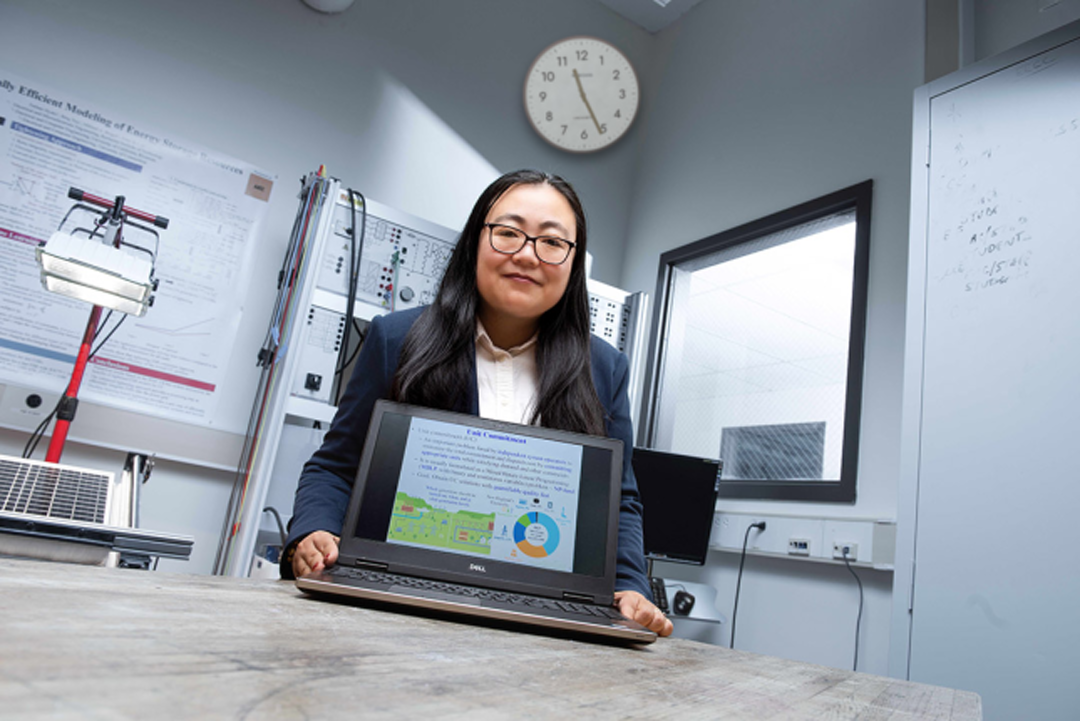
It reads 11h26
